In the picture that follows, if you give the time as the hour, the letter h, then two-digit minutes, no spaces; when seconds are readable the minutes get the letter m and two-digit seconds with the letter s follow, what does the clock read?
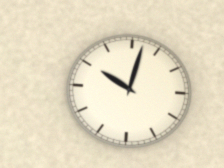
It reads 10h02
